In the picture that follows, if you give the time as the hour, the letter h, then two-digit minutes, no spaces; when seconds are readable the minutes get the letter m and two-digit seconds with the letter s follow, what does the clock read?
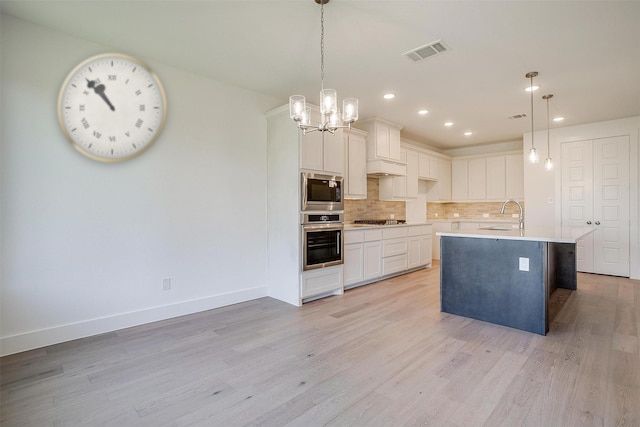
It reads 10h53
